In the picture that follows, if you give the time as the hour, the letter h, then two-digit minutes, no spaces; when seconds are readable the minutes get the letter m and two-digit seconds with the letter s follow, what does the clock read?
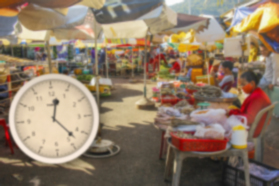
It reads 12h23
